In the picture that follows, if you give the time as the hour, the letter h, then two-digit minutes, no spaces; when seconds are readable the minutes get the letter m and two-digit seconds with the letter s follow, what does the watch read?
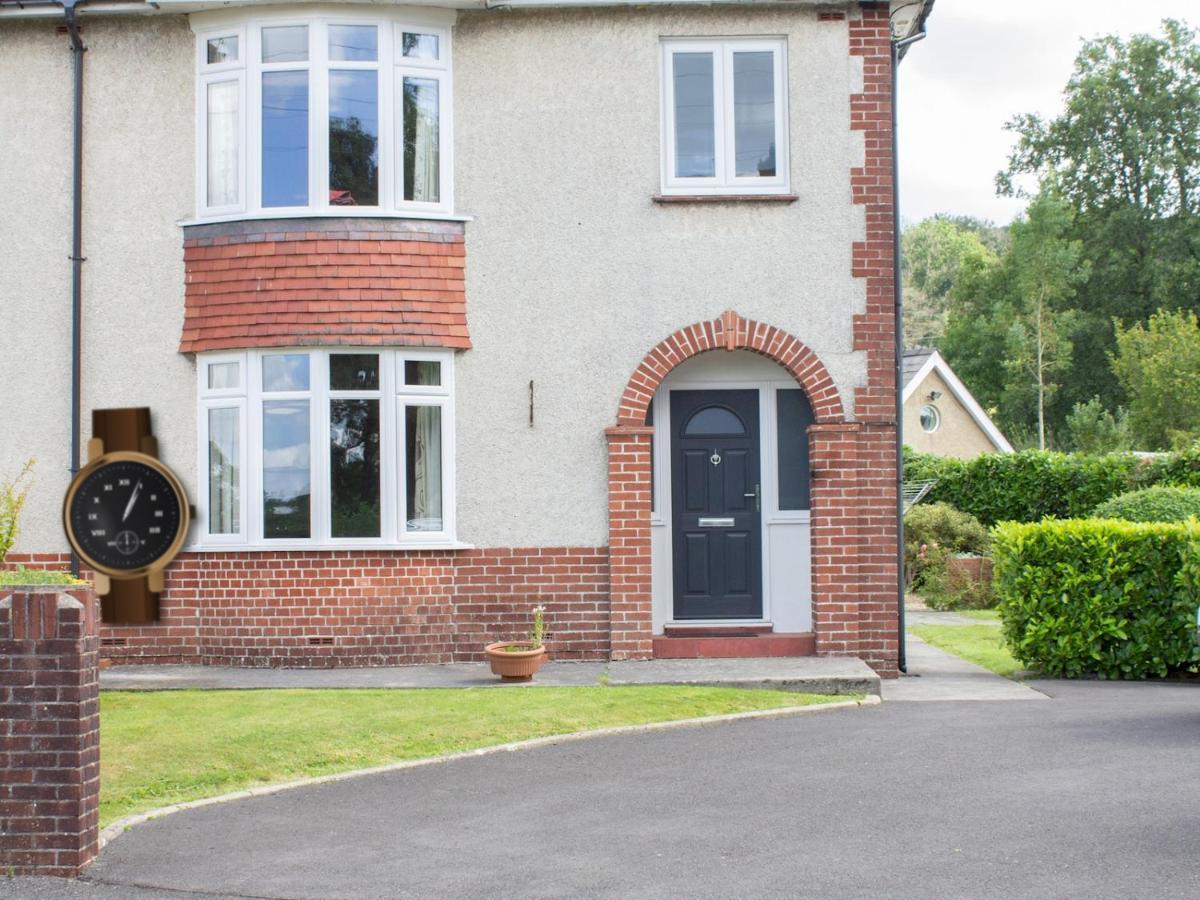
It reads 1h04
